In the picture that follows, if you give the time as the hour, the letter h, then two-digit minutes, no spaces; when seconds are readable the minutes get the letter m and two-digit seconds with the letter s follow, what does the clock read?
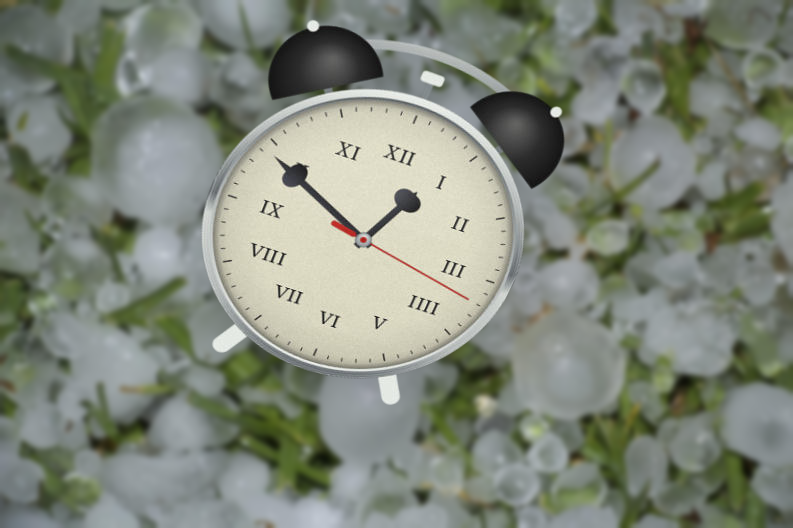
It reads 12h49m17s
